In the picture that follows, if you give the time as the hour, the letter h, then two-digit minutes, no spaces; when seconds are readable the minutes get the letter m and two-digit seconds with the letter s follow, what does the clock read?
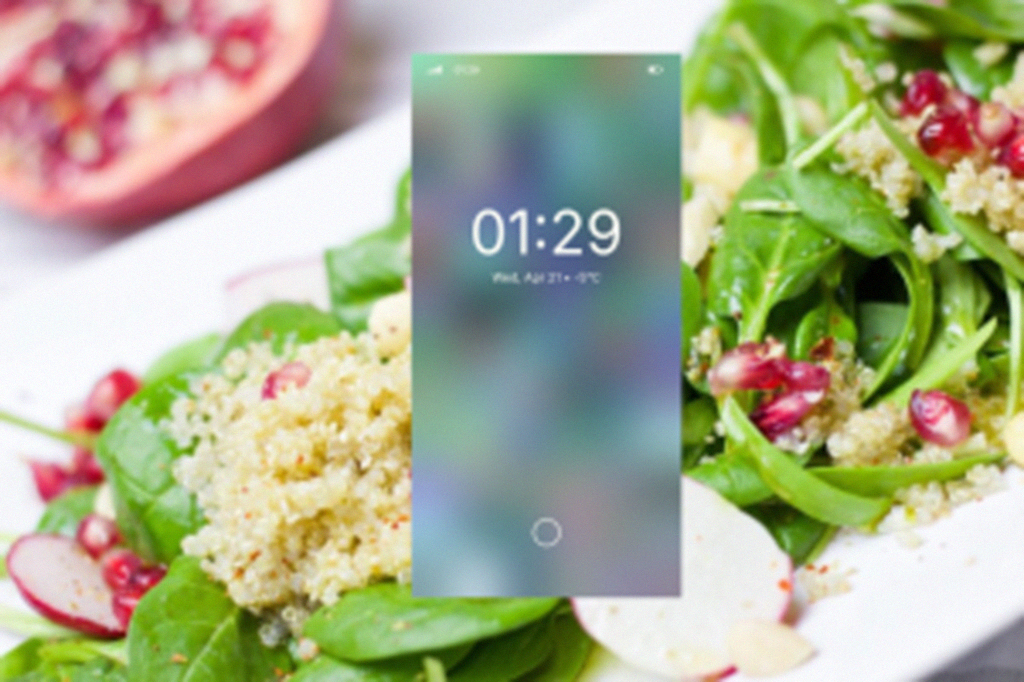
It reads 1h29
